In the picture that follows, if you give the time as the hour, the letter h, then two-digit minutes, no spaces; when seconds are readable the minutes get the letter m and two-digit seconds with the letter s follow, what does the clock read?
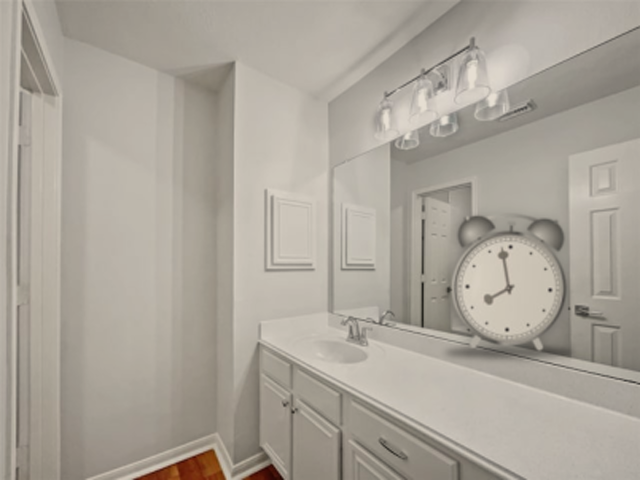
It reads 7h58
